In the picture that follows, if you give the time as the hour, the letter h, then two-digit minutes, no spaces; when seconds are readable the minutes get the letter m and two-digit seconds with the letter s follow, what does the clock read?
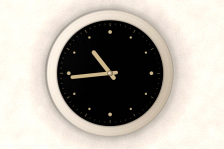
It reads 10h44
